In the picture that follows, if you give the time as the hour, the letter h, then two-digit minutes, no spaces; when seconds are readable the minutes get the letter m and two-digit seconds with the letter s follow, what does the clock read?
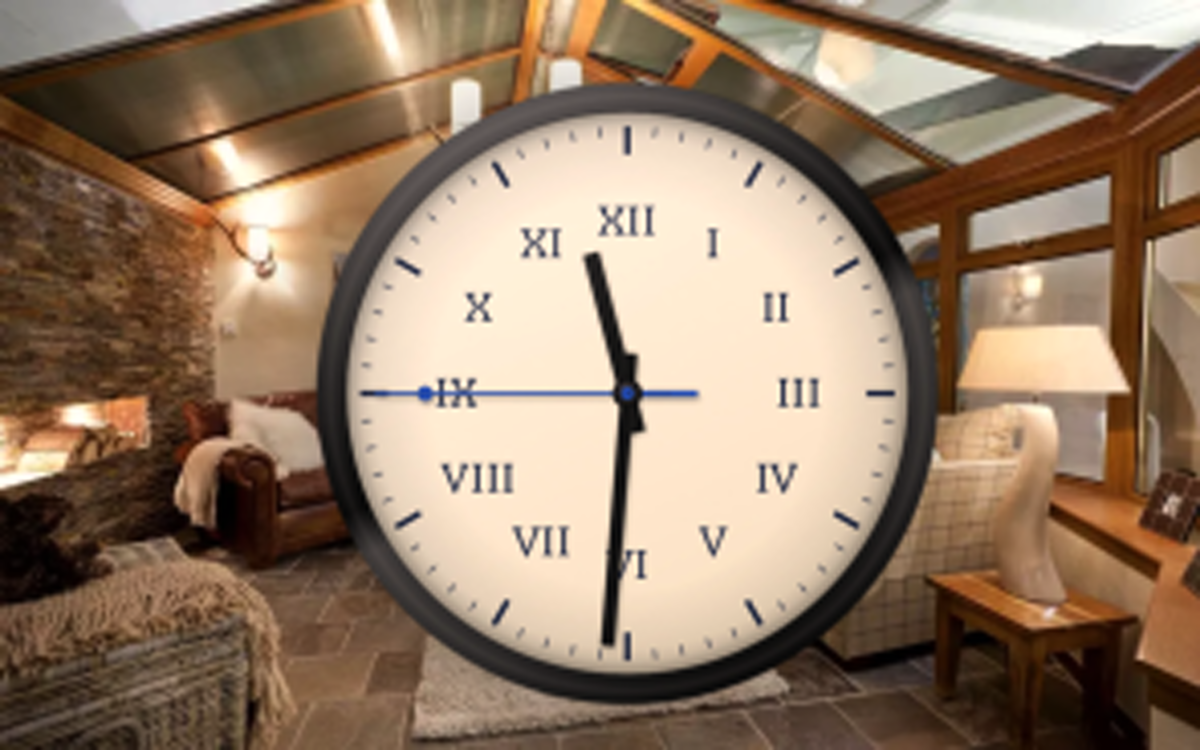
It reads 11h30m45s
